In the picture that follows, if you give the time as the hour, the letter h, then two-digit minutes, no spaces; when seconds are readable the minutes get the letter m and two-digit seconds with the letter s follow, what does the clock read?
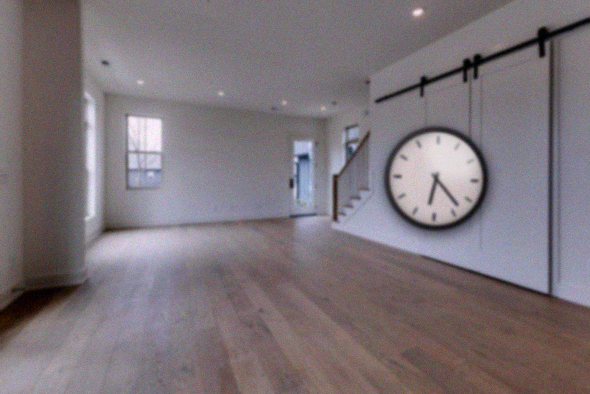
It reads 6h23
